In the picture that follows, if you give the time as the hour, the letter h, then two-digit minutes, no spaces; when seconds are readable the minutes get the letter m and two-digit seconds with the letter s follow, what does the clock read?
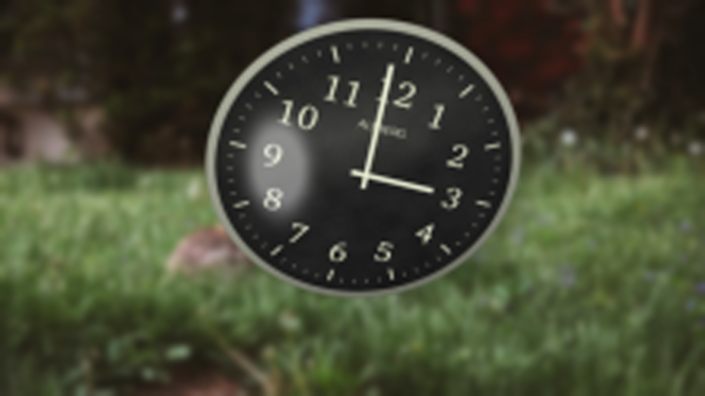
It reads 2h59
